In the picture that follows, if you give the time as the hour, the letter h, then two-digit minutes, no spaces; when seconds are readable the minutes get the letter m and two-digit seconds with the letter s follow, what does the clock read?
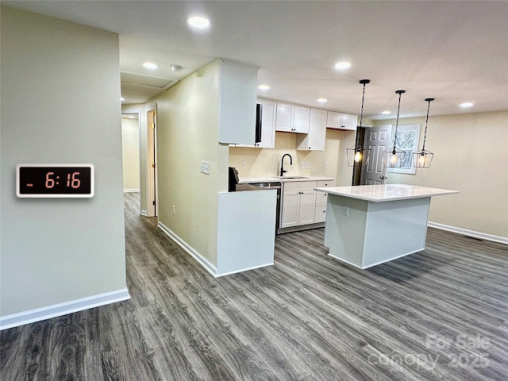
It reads 6h16
